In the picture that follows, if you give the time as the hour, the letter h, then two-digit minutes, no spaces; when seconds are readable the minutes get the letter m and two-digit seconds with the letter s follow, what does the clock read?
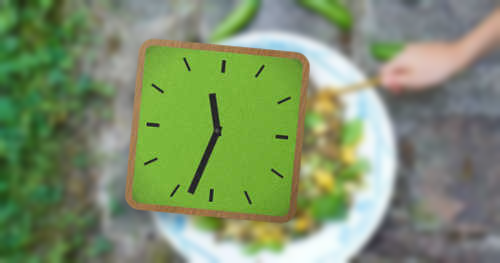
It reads 11h33
